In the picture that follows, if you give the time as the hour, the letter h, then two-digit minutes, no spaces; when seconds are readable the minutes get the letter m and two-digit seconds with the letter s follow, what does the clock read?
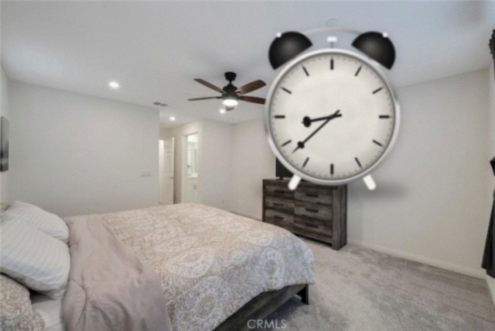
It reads 8h38
